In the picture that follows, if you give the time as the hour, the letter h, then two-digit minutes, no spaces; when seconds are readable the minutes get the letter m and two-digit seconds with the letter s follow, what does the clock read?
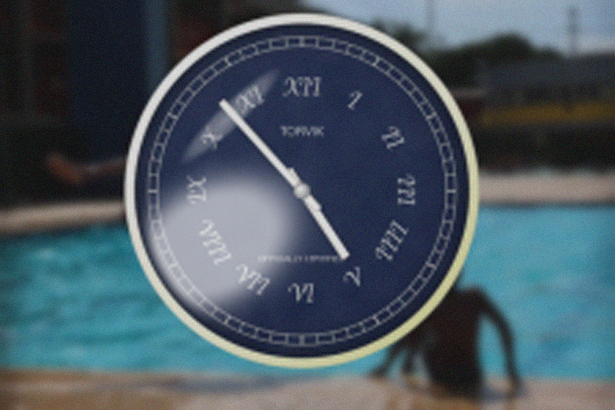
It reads 4h53
